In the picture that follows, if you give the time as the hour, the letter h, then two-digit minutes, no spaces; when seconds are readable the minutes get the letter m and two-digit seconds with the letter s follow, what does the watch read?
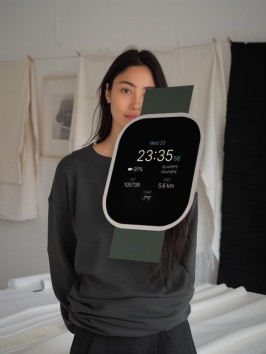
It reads 23h35
